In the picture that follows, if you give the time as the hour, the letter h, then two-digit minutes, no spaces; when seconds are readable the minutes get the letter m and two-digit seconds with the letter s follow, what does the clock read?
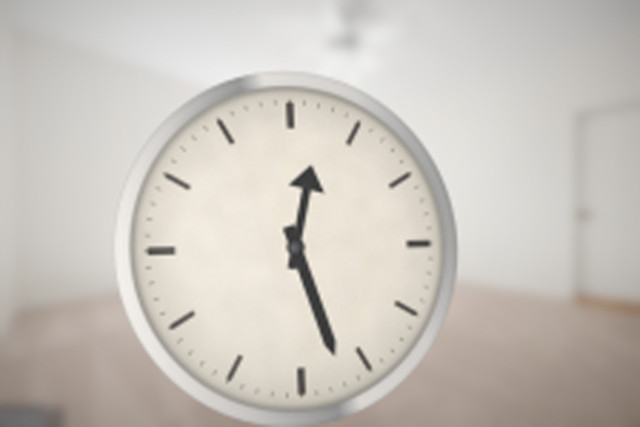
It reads 12h27
